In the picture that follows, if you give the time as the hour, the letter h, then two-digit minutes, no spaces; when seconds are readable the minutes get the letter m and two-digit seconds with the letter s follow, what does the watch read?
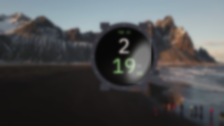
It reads 2h19
